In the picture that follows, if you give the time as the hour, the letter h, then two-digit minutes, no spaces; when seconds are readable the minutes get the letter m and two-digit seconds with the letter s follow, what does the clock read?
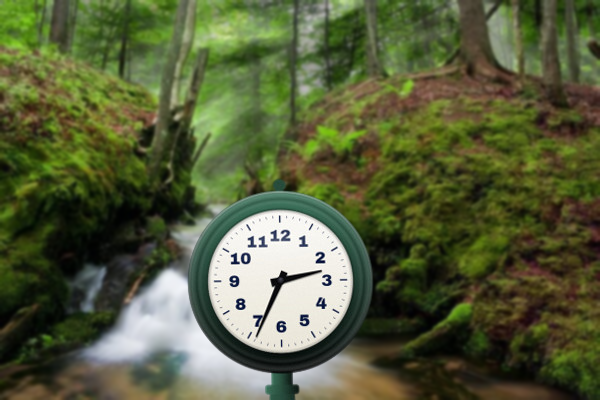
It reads 2h34
